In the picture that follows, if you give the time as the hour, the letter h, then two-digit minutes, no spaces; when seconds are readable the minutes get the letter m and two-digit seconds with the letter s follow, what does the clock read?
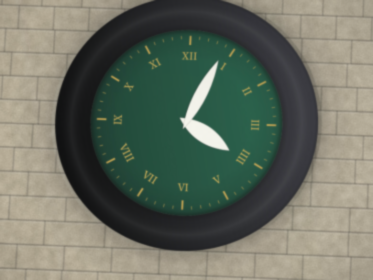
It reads 4h04
